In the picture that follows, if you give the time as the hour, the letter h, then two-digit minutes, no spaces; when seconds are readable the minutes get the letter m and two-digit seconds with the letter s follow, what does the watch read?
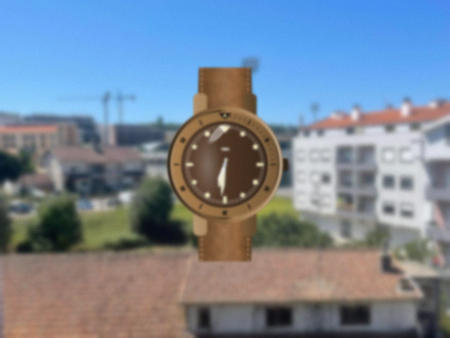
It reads 6h31
